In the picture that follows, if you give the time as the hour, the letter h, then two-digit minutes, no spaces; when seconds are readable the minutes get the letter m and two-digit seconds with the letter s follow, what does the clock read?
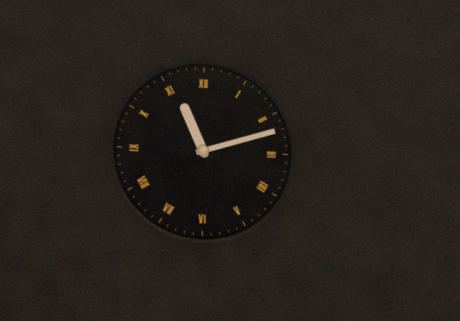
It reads 11h12
